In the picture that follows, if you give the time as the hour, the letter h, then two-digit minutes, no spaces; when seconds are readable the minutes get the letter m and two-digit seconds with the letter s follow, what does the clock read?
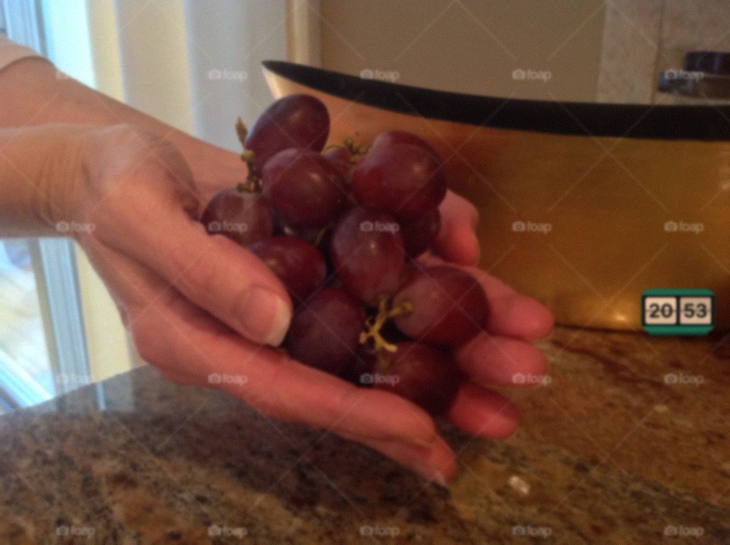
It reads 20h53
